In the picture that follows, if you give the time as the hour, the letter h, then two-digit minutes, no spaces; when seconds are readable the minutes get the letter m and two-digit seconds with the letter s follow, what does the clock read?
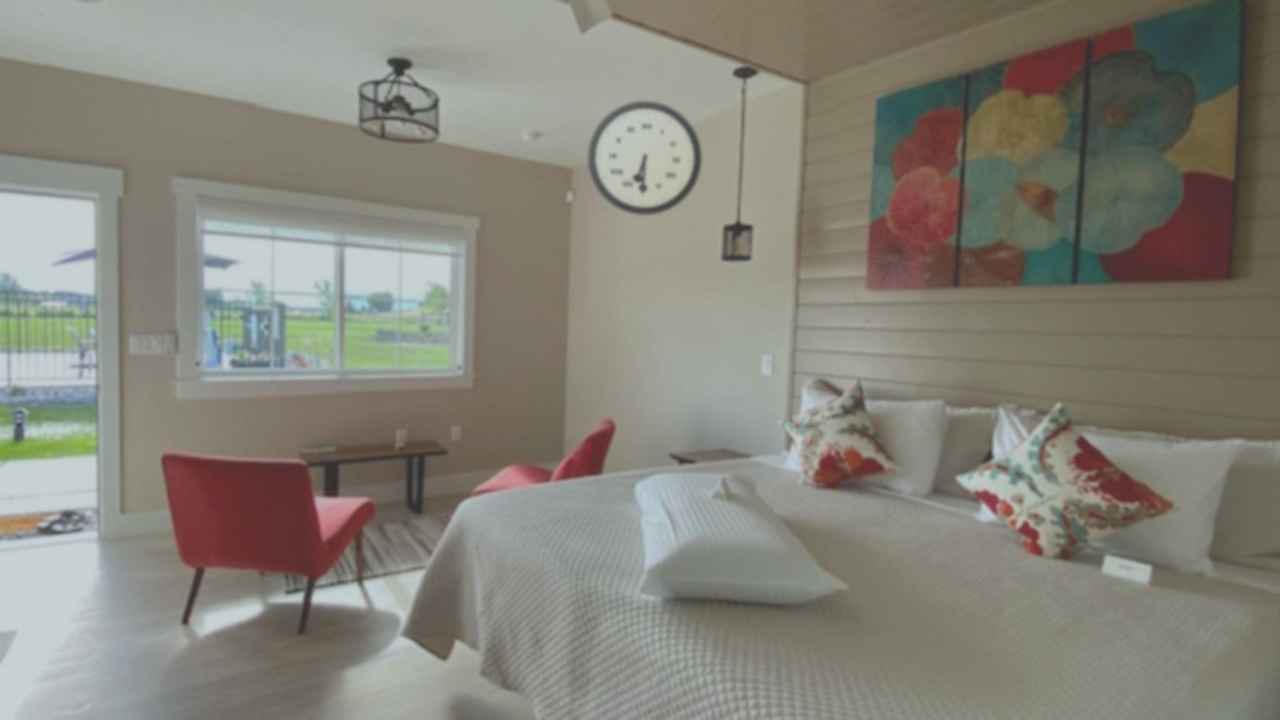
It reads 6h30
